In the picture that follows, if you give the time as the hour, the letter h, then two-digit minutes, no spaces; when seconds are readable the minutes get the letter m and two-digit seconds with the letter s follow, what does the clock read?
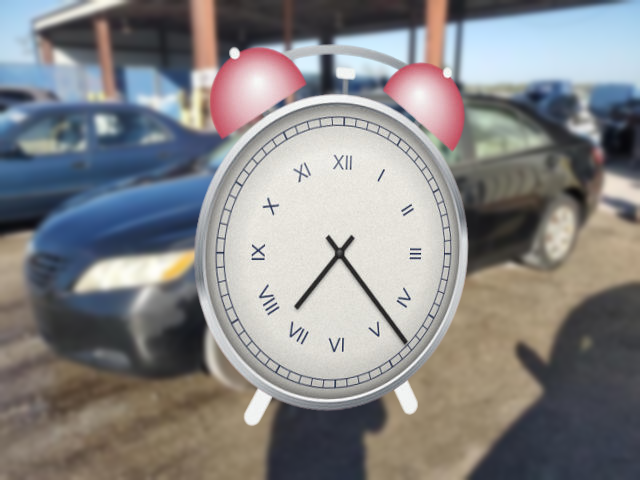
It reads 7h23
